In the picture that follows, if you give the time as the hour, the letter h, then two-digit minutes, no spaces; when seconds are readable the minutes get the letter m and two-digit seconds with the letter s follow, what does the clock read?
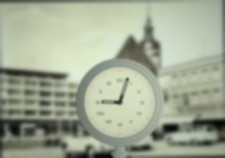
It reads 9h03
